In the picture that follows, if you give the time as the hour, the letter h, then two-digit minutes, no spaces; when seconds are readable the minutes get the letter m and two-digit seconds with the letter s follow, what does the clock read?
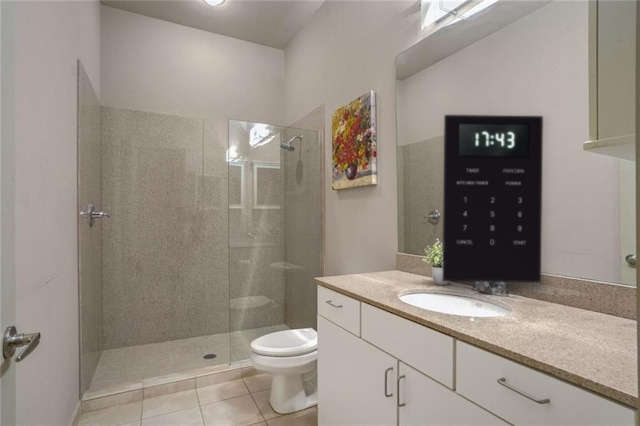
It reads 17h43
